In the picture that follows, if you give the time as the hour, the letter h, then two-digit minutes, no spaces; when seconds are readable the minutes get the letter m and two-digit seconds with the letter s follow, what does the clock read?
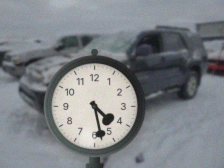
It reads 4h28
